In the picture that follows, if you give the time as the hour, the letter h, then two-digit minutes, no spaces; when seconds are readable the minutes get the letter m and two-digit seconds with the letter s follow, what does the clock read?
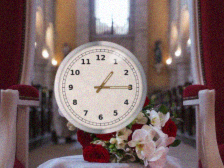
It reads 1h15
